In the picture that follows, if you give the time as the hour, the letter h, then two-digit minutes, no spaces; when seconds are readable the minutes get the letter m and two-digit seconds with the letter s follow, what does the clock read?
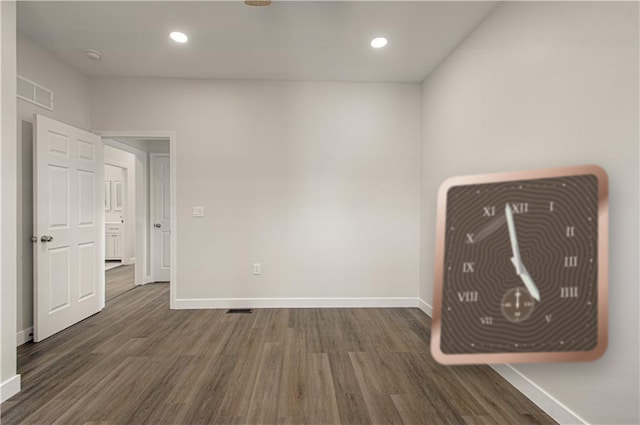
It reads 4h58
